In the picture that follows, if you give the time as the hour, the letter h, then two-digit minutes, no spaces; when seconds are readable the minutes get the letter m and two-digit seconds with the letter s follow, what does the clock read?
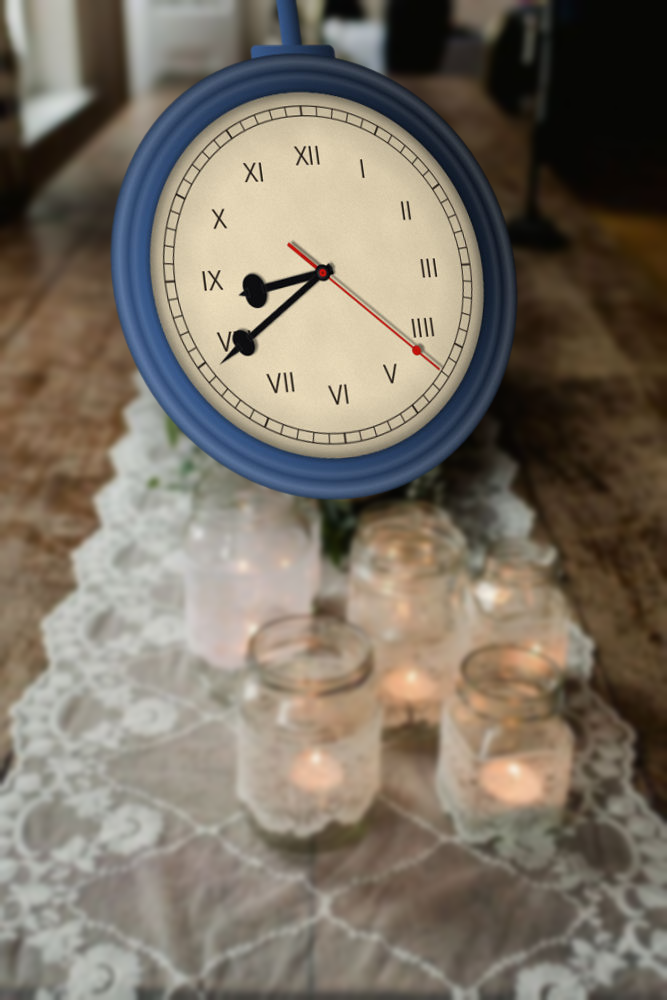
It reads 8h39m22s
